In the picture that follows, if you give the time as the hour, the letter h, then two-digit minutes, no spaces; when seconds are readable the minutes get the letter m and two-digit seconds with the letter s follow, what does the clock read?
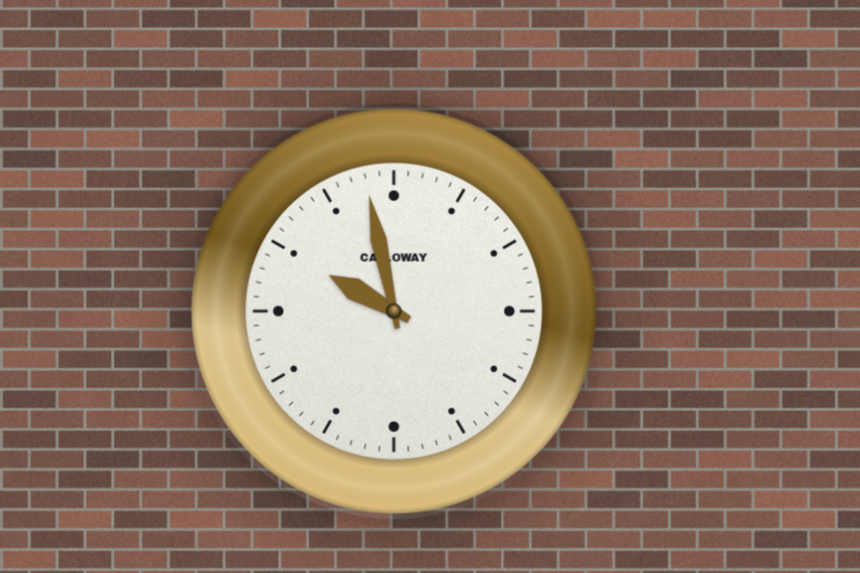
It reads 9h58
